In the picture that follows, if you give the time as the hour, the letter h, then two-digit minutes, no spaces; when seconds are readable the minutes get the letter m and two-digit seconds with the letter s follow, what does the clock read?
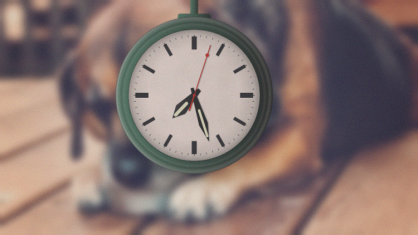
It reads 7h27m03s
